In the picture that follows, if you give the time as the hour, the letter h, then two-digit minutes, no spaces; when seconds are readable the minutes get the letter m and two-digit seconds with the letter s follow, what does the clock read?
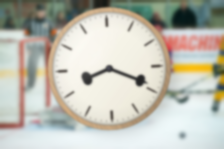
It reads 8h19
